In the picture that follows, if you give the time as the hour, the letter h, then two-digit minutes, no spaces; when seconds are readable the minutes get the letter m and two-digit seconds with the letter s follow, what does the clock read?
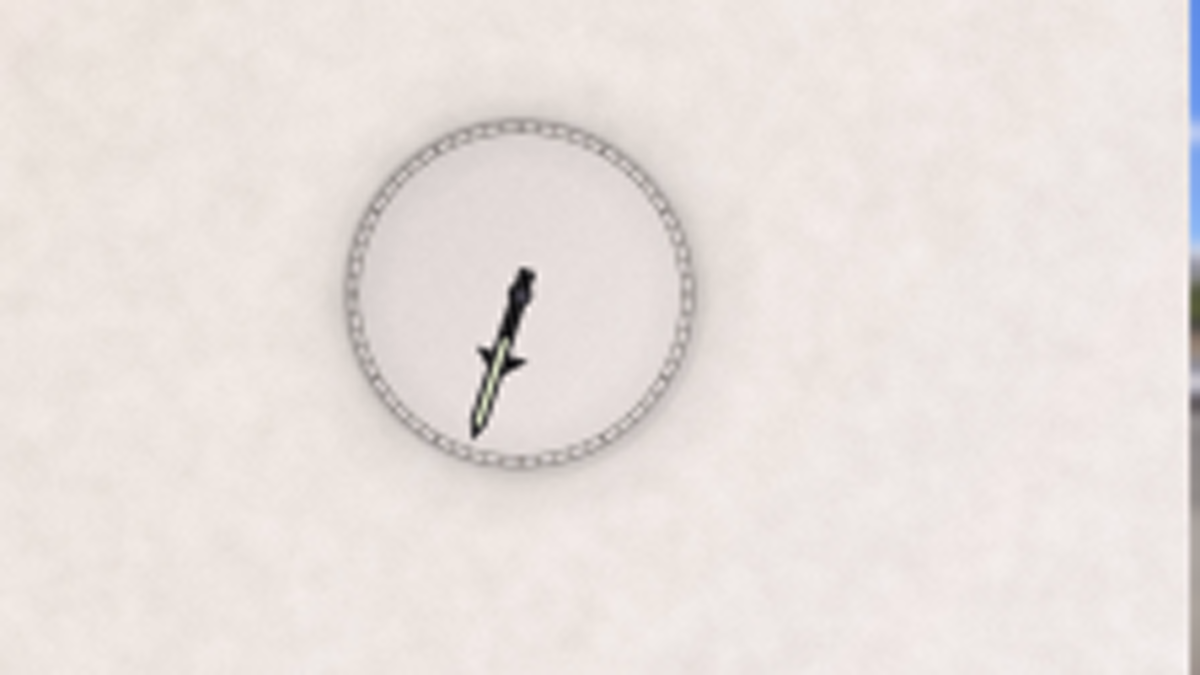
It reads 6h33
